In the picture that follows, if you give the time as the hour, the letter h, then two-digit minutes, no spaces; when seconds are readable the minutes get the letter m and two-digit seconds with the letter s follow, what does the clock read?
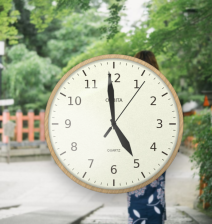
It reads 4h59m06s
